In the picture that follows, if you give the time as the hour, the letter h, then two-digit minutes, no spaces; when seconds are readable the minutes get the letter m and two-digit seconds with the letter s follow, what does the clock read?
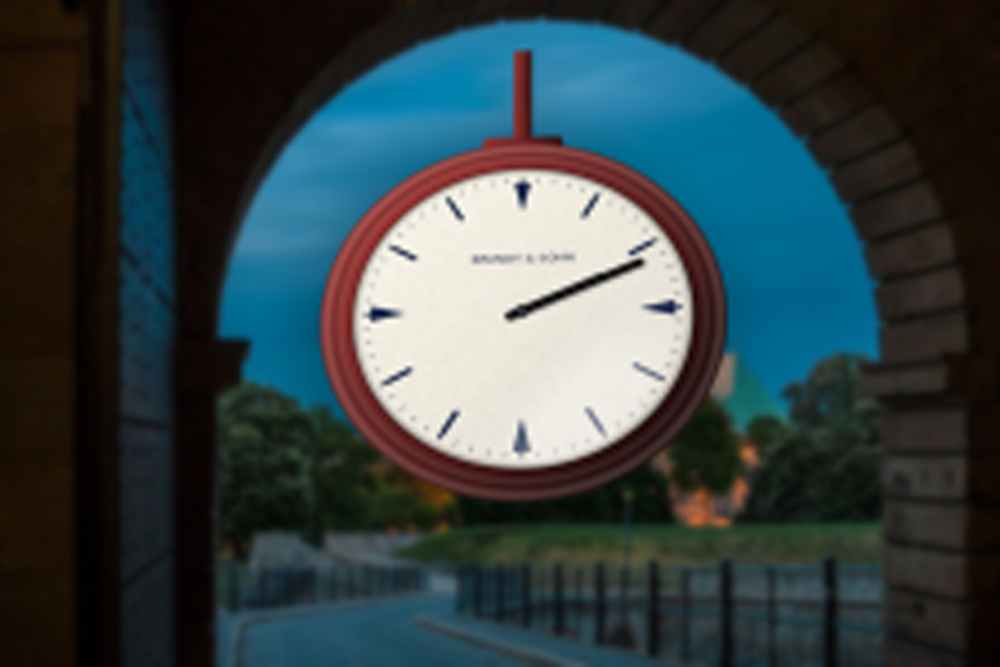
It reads 2h11
